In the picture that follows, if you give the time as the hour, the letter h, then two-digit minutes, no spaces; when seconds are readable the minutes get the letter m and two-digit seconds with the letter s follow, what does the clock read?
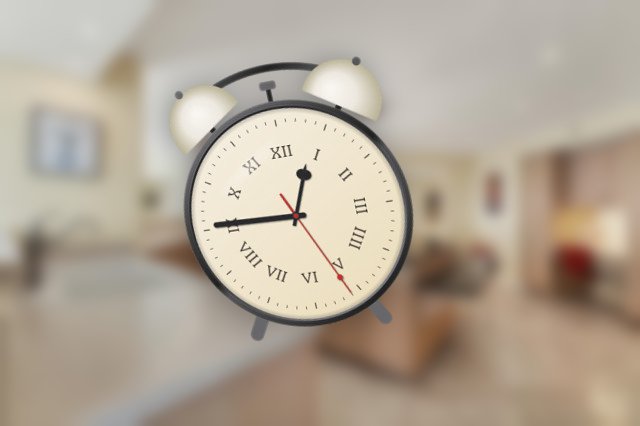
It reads 12h45m26s
